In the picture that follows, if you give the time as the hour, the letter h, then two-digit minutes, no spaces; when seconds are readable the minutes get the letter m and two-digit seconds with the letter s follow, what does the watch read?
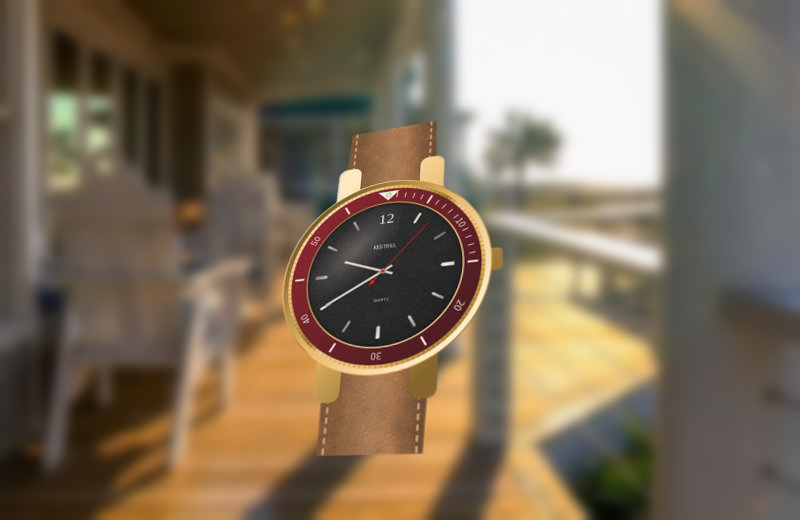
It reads 9h40m07s
